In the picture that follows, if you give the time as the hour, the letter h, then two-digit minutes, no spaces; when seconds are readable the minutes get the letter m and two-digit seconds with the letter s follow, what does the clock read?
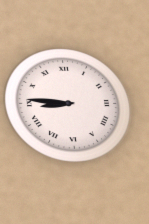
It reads 8h46
